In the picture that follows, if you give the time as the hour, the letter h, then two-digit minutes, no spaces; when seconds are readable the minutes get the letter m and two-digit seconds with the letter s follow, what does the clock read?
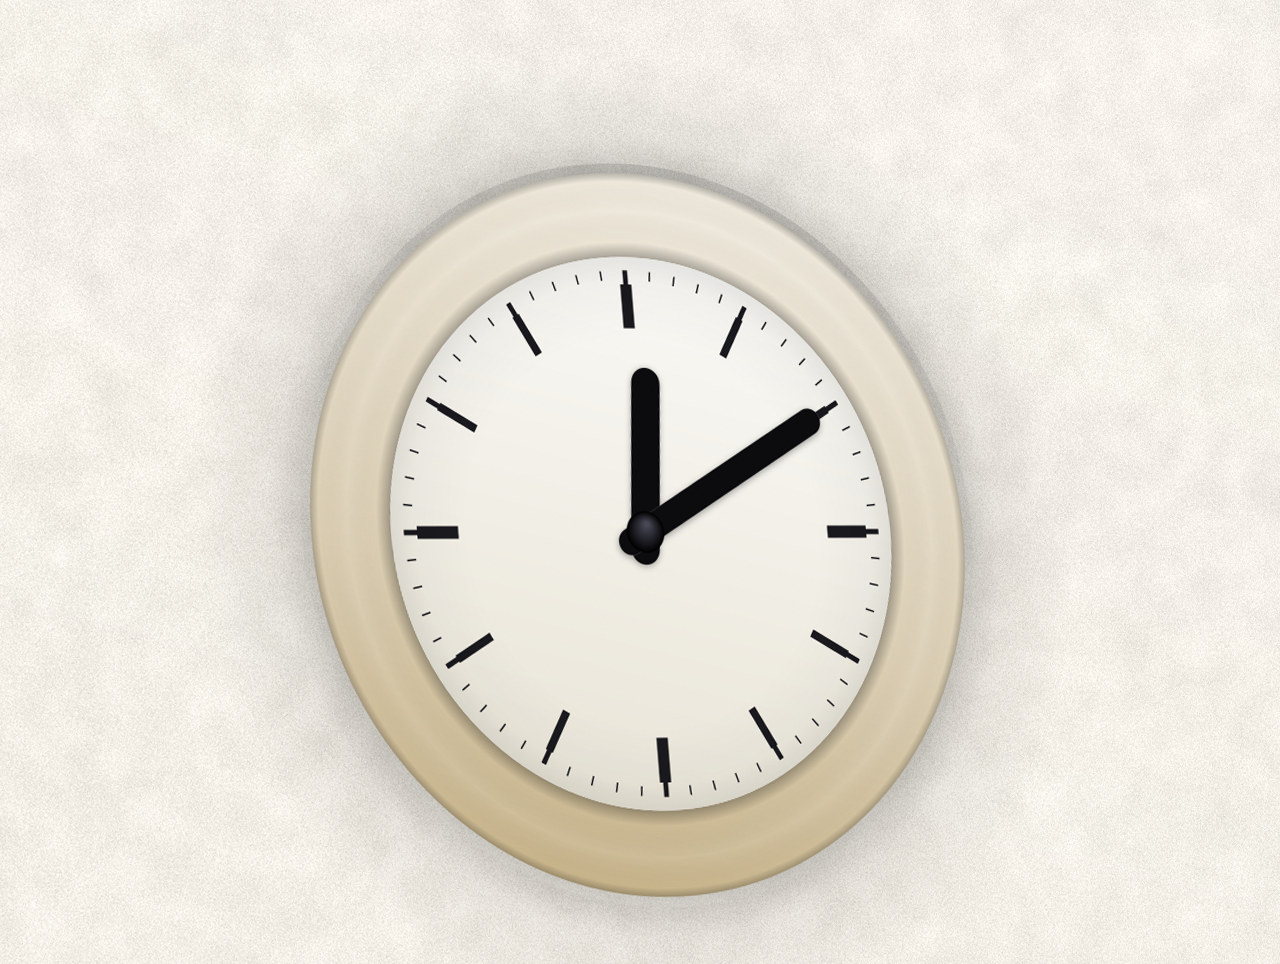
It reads 12h10
